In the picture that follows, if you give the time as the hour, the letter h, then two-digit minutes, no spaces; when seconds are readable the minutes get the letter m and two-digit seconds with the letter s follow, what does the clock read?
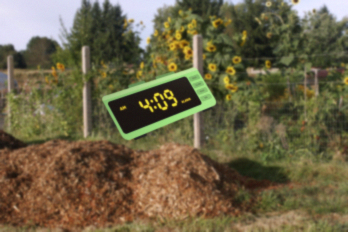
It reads 4h09
